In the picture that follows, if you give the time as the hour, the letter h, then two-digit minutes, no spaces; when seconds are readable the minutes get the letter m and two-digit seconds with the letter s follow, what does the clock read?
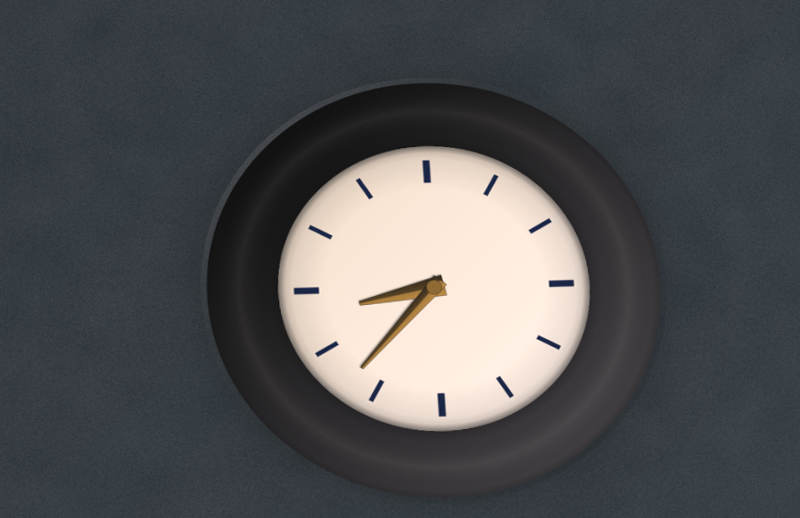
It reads 8h37
